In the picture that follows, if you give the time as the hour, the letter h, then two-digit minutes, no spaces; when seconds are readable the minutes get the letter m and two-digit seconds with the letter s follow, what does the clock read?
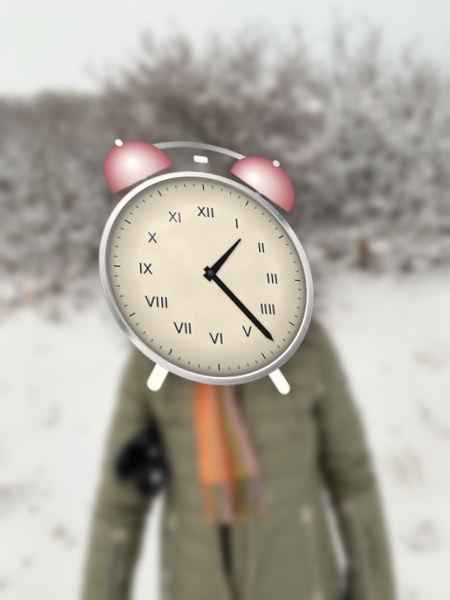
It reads 1h23
